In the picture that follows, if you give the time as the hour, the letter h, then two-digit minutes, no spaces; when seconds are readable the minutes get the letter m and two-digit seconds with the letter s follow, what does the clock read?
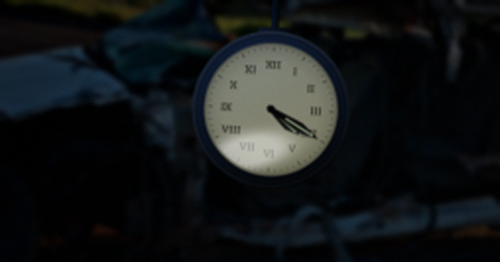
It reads 4h20
